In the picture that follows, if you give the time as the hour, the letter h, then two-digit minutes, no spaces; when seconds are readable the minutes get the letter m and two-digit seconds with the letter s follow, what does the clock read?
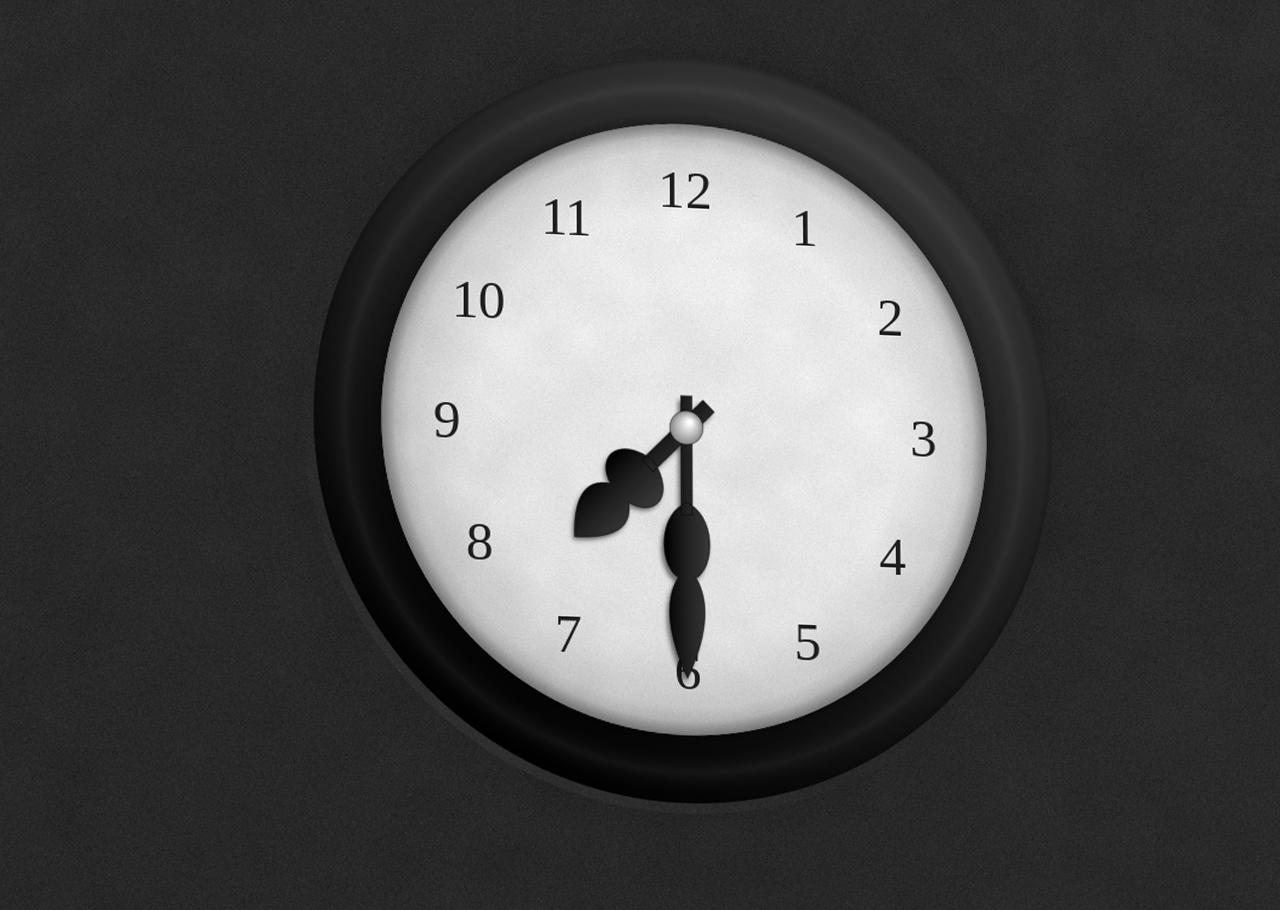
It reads 7h30
